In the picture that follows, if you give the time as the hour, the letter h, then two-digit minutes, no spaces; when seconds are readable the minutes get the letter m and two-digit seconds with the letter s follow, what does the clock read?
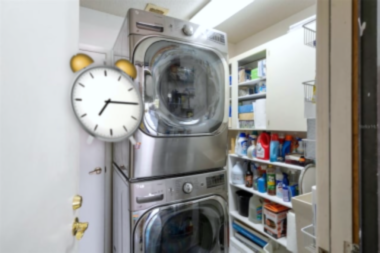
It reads 7h15
